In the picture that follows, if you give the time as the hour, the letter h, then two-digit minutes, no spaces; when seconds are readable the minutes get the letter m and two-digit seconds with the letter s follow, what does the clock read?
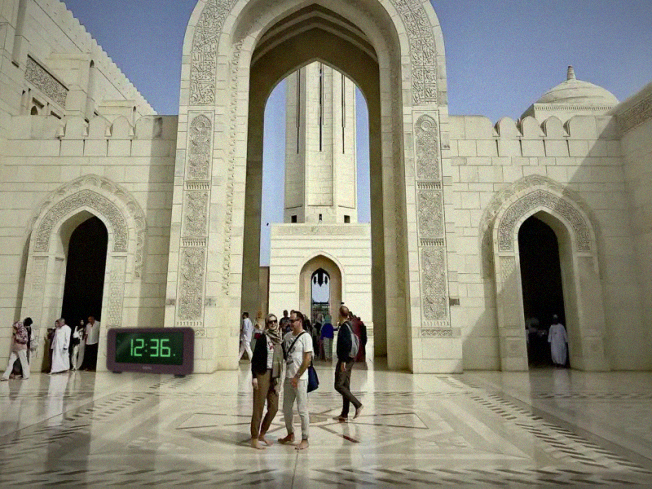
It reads 12h36
